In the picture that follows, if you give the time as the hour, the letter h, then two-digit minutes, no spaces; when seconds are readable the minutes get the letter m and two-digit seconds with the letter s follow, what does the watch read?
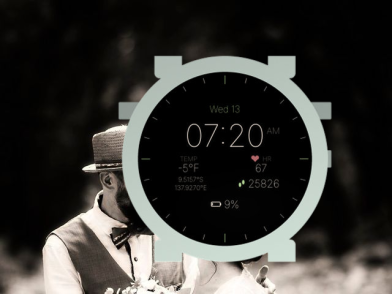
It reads 7h20
